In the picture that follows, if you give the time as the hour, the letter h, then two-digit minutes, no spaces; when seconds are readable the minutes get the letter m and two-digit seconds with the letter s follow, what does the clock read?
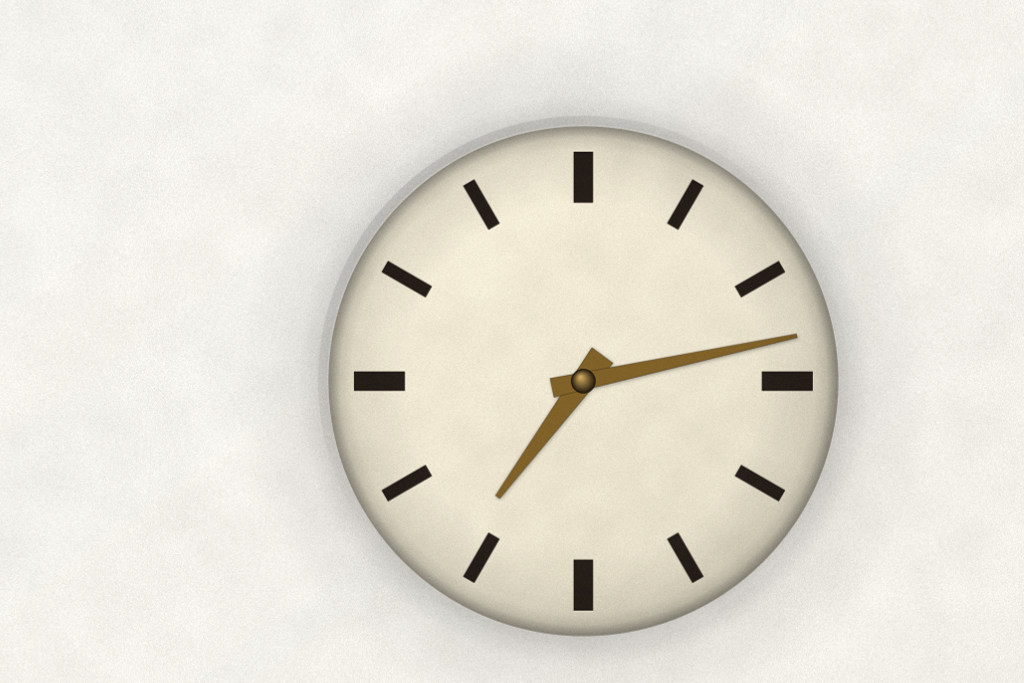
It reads 7h13
